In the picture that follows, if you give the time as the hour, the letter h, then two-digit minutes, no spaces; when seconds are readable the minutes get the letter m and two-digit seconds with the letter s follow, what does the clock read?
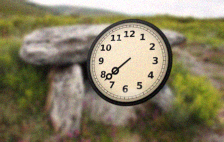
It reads 7h38
